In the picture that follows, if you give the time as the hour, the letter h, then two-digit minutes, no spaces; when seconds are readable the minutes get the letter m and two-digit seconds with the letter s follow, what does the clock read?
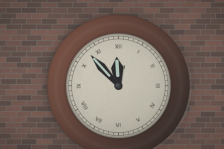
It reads 11h53
